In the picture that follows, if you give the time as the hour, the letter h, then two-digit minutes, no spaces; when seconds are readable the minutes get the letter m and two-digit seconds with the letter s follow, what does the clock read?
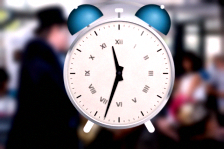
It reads 11h33
